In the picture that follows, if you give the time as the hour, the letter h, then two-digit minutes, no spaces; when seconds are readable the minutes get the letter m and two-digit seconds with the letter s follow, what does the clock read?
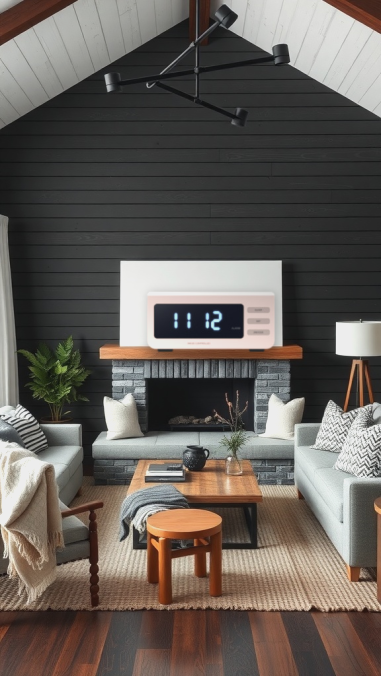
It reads 11h12
